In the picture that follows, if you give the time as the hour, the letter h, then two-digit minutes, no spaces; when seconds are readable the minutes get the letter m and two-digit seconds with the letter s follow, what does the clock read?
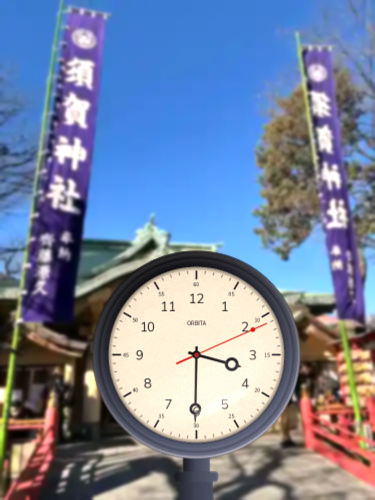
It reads 3h30m11s
